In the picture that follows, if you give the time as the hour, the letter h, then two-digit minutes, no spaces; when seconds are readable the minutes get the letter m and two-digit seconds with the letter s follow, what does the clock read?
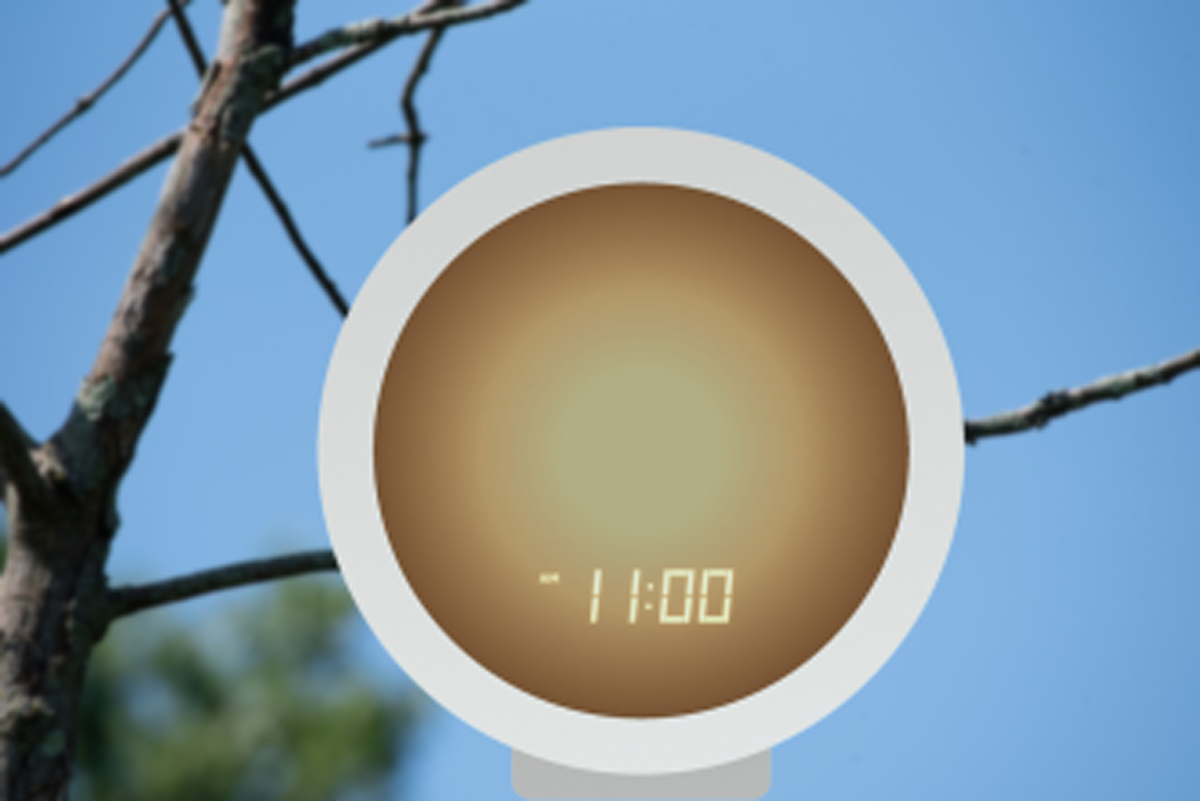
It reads 11h00
